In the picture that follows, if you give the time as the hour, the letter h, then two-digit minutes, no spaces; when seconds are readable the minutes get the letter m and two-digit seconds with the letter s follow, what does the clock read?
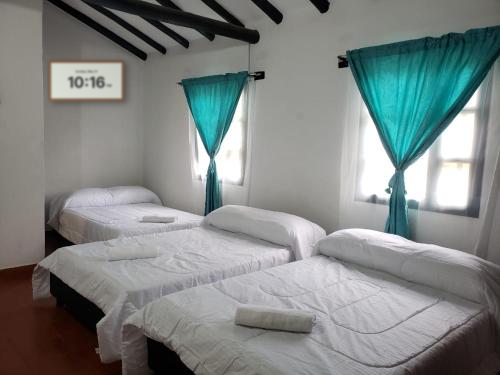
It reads 10h16
